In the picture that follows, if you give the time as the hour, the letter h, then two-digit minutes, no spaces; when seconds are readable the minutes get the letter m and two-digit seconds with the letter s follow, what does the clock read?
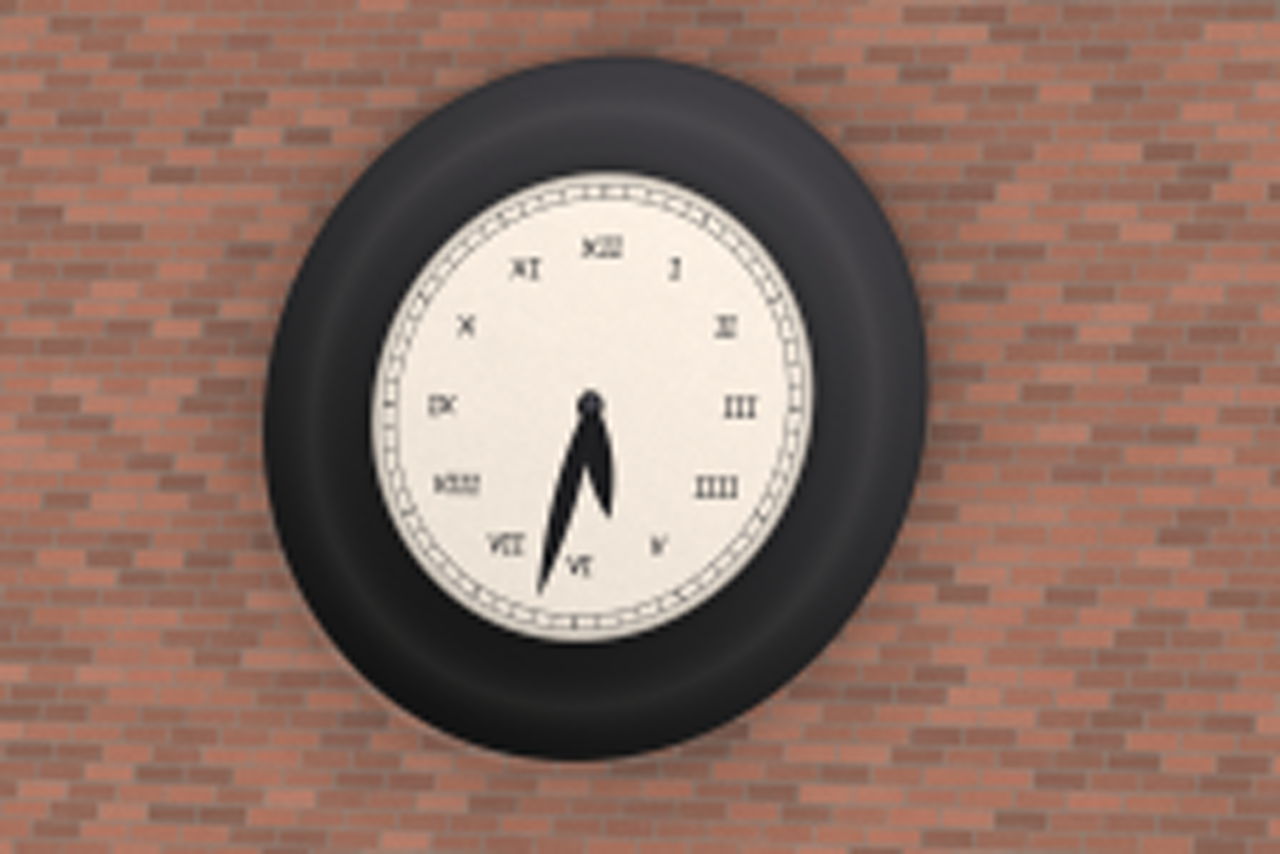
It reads 5h32
